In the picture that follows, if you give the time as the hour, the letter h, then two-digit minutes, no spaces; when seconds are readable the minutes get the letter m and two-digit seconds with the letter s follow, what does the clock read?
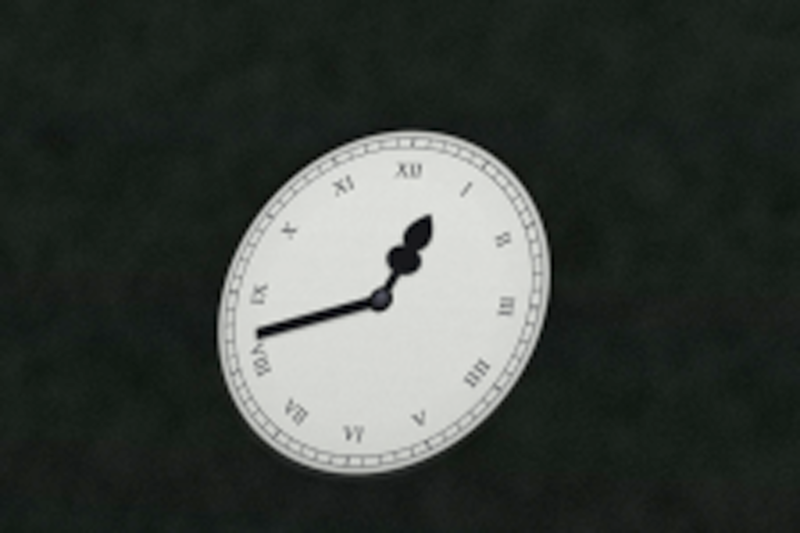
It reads 12h42
